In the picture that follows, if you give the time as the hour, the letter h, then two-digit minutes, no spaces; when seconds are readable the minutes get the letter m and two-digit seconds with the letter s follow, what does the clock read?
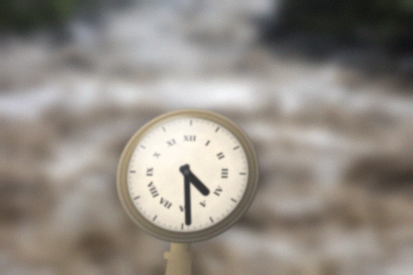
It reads 4h29
